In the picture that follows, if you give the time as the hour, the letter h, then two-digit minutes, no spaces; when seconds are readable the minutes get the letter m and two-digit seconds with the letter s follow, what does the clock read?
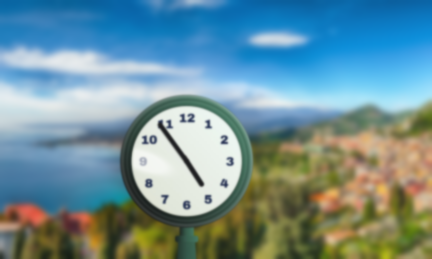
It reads 4h54
